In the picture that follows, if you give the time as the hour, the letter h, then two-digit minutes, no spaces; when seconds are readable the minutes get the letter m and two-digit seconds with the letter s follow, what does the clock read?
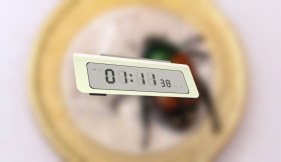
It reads 1h11m38s
